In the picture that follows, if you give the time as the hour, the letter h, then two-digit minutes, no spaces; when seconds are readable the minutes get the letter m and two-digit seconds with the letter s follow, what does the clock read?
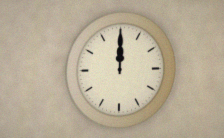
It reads 12h00
